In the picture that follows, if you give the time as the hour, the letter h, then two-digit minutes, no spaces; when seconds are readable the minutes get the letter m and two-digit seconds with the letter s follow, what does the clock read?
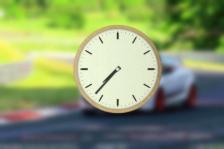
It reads 7h37
